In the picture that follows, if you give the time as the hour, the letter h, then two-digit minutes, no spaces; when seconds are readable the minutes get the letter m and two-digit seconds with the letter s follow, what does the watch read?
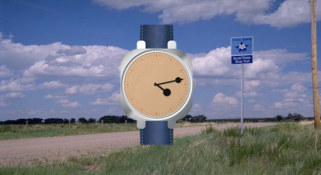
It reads 4h13
